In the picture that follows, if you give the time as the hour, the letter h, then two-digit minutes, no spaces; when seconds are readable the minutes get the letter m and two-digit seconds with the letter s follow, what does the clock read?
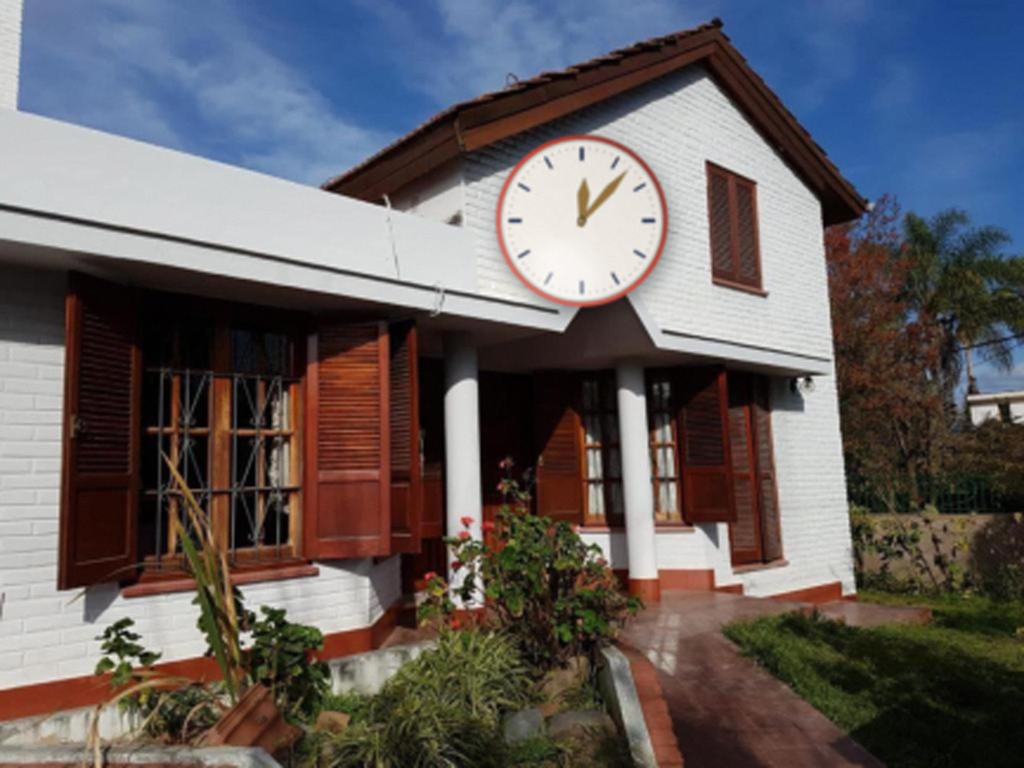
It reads 12h07
